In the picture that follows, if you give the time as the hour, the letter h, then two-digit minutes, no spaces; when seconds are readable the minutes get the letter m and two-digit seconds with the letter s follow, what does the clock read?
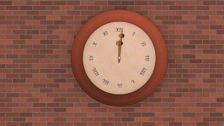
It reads 12h01
